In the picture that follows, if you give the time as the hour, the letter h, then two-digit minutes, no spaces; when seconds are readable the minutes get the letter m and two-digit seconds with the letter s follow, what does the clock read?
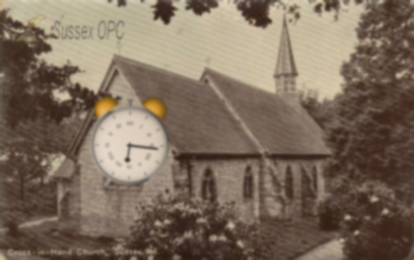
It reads 6h16
